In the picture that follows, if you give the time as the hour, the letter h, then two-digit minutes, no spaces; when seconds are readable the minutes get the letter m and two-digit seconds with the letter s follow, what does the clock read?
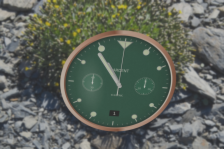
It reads 10h54
